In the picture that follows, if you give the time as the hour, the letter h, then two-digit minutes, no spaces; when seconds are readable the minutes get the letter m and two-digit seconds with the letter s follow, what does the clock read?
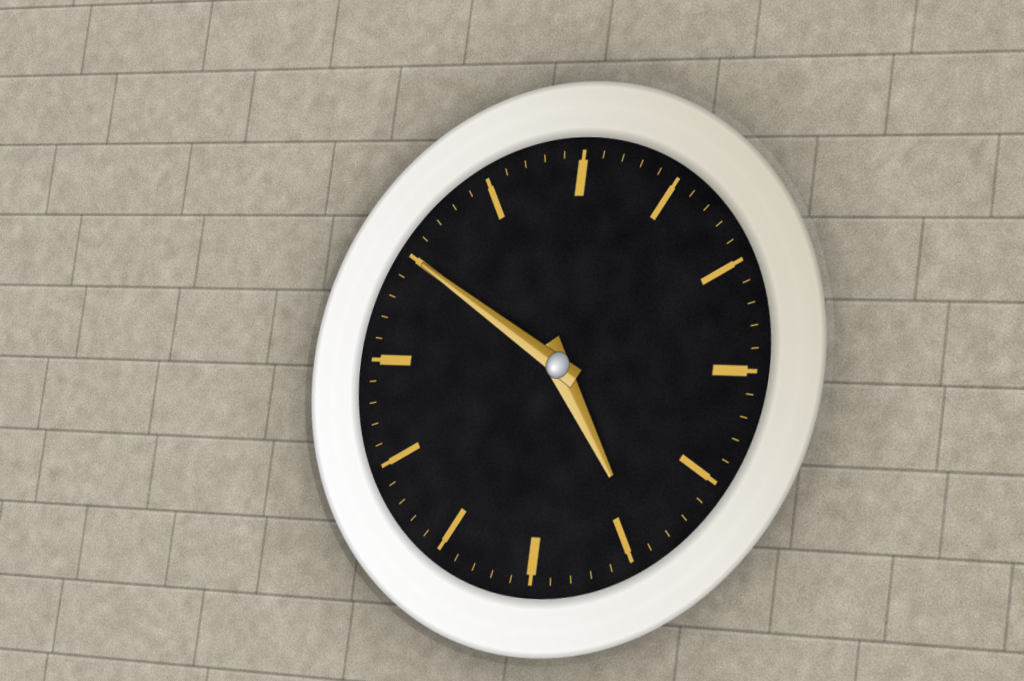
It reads 4h50
